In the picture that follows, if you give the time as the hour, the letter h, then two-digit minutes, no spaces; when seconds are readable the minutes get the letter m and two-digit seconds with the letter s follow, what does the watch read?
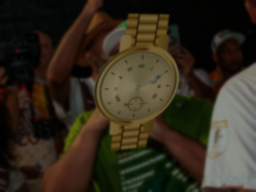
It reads 2h10
